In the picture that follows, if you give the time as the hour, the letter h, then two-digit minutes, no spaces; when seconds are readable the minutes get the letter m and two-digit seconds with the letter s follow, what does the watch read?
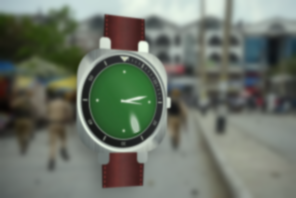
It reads 3h13
